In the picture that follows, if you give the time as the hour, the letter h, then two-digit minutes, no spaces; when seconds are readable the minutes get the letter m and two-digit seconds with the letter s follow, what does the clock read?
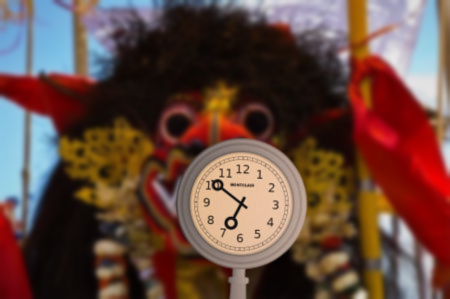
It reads 6h51
